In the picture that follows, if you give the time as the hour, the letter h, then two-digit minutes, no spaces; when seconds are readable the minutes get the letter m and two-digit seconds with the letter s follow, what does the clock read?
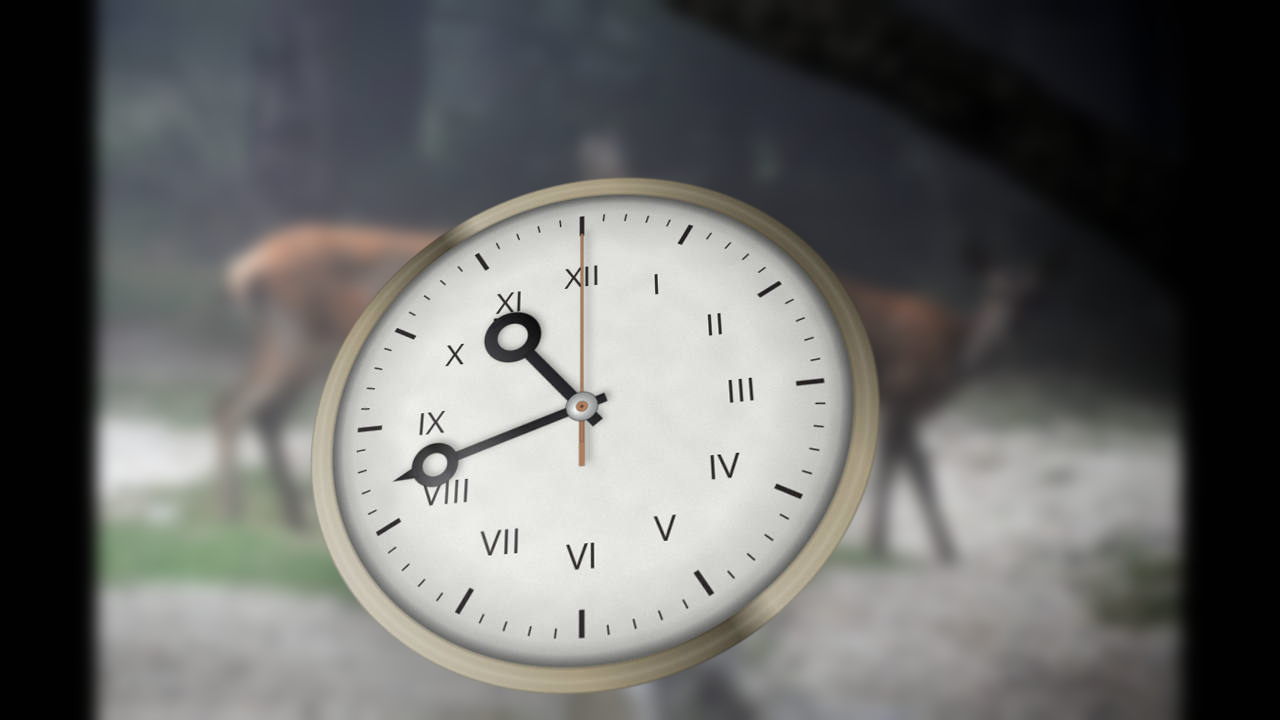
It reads 10h42m00s
